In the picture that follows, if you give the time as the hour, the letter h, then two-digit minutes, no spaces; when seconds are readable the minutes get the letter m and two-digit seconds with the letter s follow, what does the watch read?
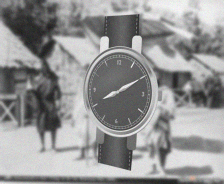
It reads 8h10
